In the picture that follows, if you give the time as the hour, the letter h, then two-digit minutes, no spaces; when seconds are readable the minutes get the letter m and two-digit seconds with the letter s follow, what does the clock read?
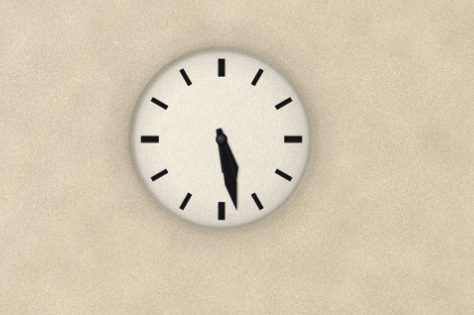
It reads 5h28
